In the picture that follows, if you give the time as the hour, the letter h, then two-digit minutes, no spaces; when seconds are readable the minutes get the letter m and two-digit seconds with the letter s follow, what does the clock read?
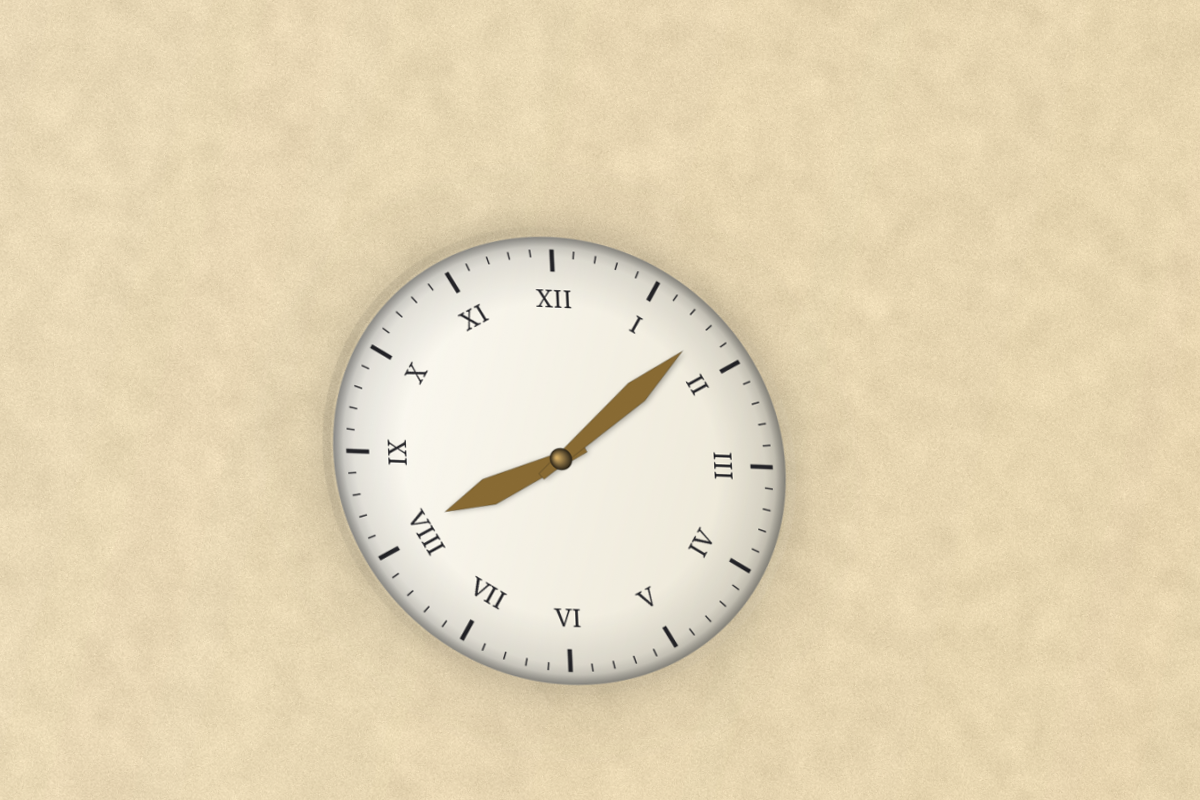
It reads 8h08
